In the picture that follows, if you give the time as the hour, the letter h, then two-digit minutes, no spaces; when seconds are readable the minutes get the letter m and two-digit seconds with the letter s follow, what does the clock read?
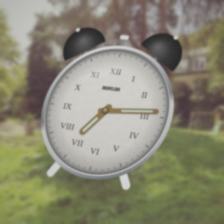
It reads 7h14
